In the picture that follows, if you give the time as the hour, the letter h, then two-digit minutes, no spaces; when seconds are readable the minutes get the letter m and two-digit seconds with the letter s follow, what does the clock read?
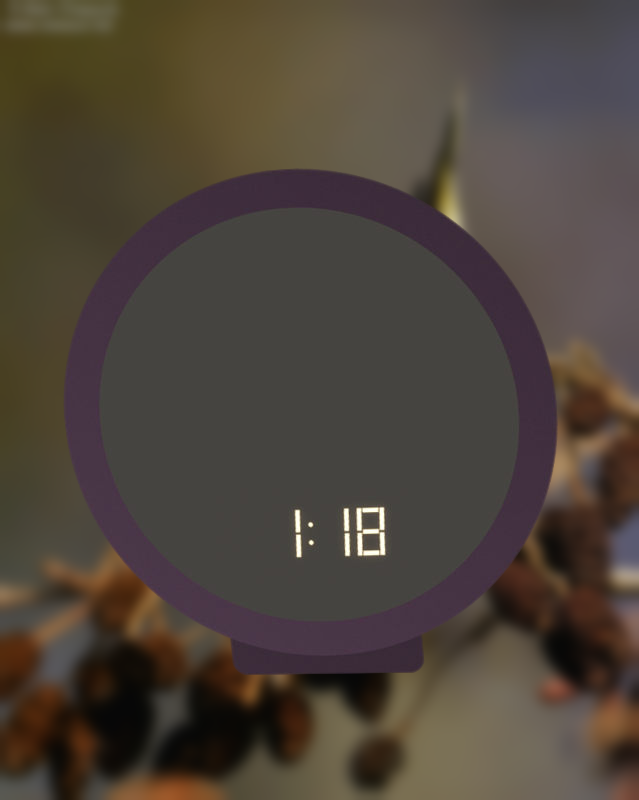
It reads 1h18
